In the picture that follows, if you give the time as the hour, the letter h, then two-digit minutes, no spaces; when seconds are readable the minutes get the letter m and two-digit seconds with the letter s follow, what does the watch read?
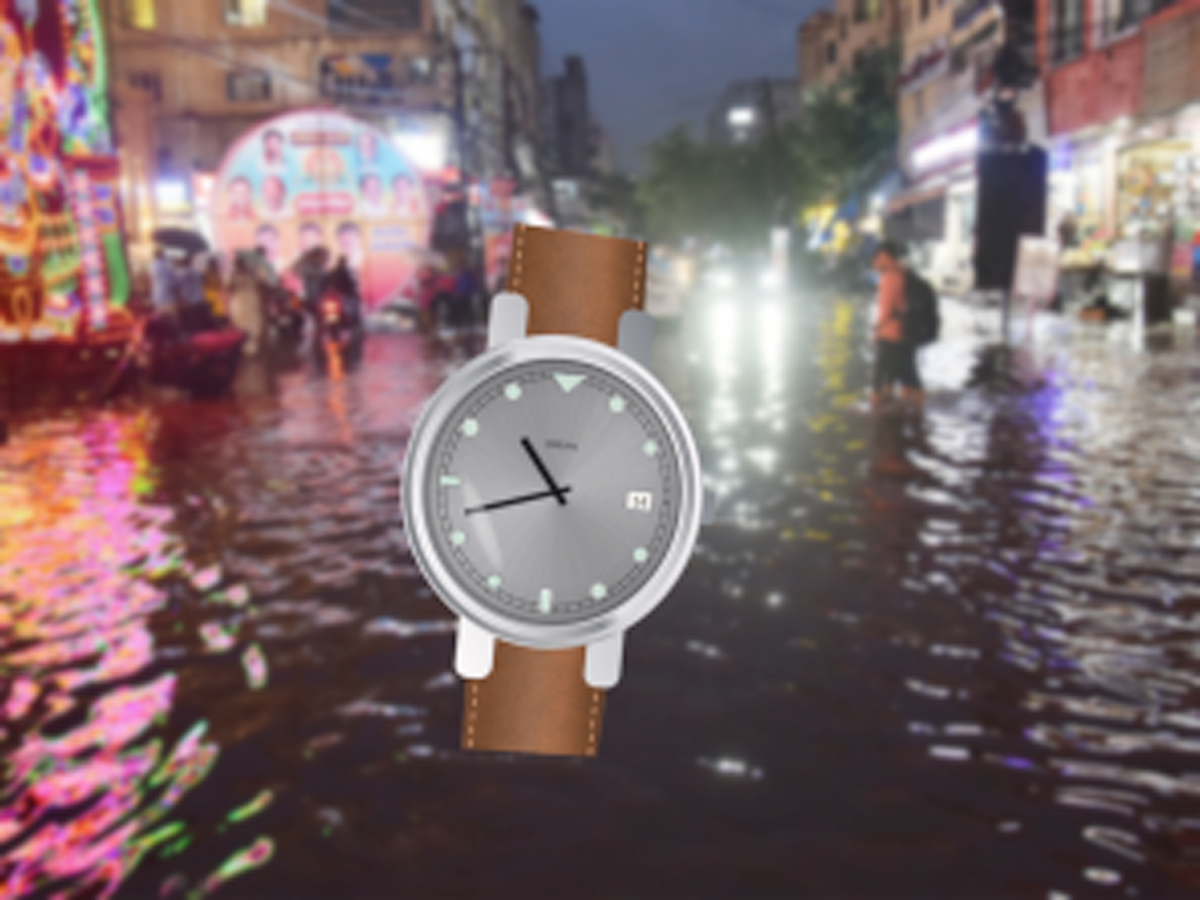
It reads 10h42
